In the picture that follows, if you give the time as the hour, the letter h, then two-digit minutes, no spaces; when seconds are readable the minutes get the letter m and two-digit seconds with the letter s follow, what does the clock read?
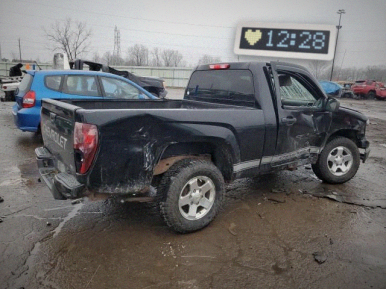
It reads 12h28
